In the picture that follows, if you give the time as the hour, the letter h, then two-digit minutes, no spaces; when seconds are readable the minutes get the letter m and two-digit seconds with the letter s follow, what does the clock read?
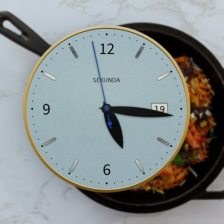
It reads 5h15m58s
